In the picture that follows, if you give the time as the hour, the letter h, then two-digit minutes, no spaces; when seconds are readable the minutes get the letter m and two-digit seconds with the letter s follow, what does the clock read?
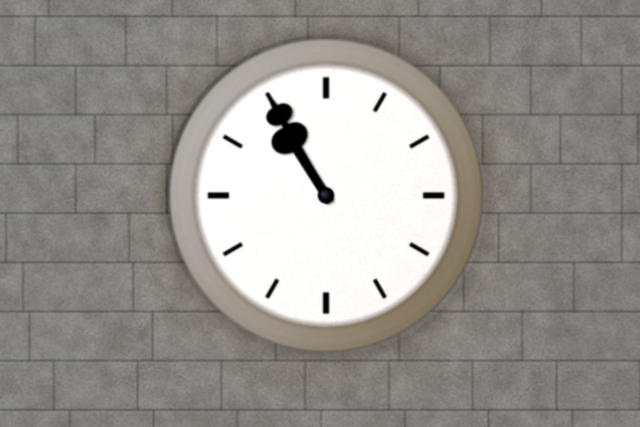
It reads 10h55
